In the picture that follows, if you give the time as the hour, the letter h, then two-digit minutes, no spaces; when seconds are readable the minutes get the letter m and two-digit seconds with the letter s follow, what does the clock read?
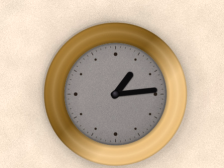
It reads 1h14
